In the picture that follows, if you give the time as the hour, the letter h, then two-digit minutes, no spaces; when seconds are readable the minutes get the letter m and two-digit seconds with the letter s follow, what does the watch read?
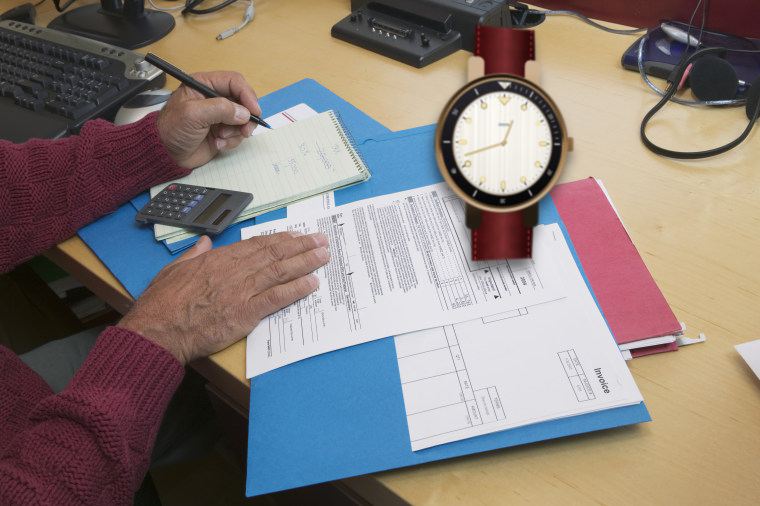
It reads 12h42
